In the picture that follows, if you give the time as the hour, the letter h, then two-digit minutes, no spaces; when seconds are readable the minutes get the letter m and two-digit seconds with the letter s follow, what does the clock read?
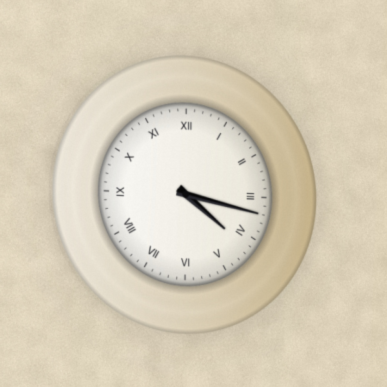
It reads 4h17
